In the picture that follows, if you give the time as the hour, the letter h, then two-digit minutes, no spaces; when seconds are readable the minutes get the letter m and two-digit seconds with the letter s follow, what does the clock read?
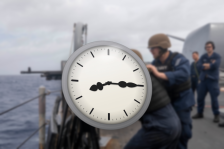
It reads 8h15
